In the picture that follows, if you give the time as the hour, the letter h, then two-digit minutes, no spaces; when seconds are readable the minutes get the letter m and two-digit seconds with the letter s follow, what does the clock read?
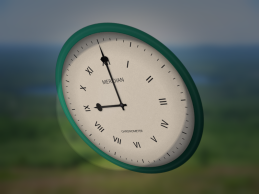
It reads 9h00
